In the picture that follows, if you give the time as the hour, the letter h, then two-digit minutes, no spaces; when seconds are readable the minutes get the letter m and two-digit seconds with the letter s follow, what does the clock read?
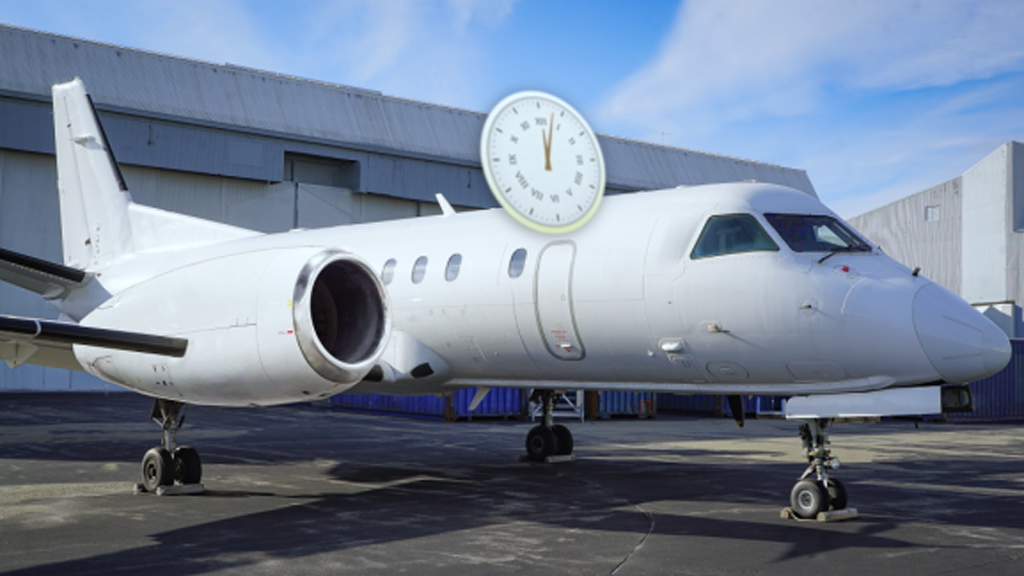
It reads 12h03
